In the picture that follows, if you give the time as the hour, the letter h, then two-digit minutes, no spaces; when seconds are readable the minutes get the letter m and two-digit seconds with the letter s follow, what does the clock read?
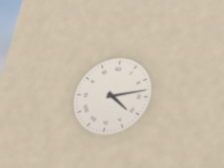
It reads 4h13
